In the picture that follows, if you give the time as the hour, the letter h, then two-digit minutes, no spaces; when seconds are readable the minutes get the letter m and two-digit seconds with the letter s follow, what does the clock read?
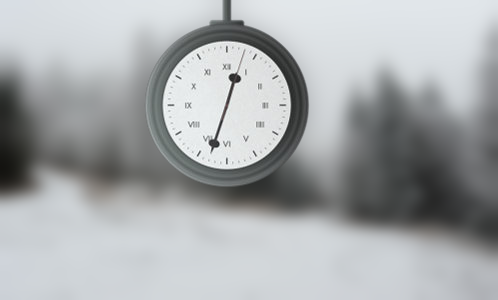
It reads 12h33m03s
